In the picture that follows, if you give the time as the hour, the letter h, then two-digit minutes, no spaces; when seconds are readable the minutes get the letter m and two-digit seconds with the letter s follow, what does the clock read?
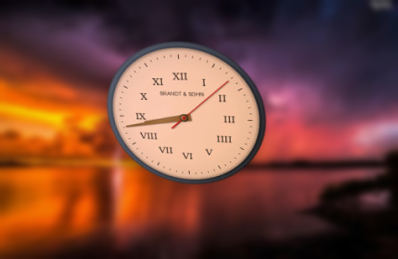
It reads 8h43m08s
